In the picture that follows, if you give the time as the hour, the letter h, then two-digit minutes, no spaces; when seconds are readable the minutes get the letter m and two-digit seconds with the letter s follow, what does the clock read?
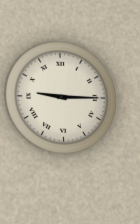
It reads 9h15
